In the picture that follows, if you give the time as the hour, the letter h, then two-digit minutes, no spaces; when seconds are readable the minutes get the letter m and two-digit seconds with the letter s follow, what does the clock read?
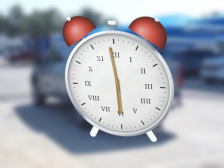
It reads 5h59
